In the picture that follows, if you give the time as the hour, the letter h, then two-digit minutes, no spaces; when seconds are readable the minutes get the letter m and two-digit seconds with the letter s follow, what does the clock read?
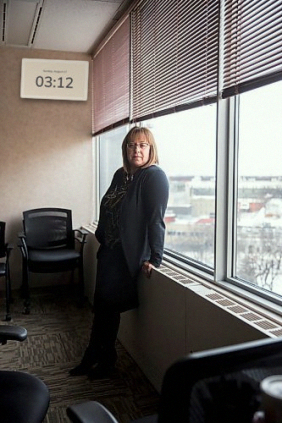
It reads 3h12
